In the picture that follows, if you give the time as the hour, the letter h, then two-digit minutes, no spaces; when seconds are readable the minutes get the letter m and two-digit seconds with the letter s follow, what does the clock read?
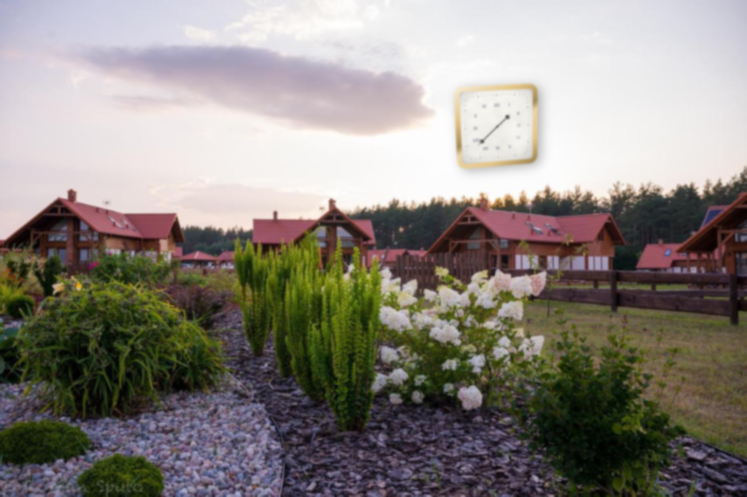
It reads 1h38
